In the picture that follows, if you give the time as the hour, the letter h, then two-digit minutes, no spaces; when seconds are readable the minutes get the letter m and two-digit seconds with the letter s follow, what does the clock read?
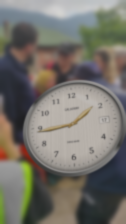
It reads 1h44
